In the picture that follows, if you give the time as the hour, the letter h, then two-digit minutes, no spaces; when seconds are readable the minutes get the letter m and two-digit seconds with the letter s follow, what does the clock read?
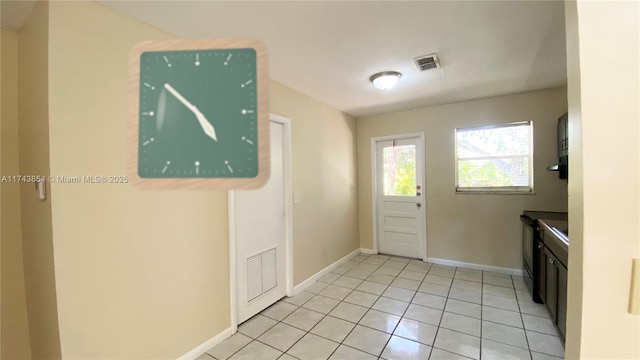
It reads 4h52
